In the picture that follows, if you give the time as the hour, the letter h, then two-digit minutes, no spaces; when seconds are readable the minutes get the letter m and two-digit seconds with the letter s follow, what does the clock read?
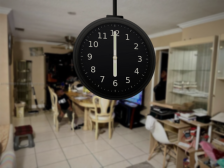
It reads 6h00
